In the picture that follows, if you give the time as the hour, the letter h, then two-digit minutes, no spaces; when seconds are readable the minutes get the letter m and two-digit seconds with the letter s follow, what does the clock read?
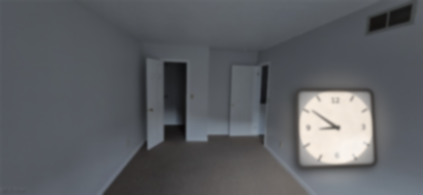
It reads 8h51
